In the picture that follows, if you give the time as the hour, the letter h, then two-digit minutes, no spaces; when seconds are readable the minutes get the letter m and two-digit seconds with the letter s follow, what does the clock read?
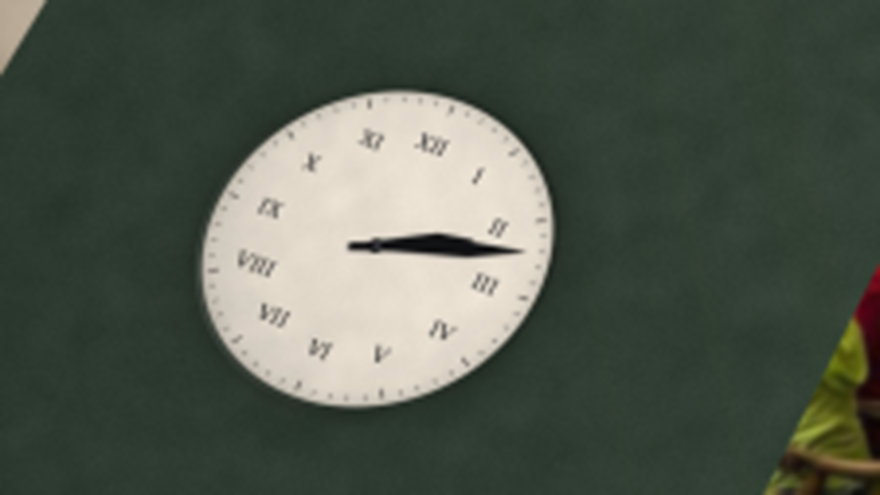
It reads 2h12
